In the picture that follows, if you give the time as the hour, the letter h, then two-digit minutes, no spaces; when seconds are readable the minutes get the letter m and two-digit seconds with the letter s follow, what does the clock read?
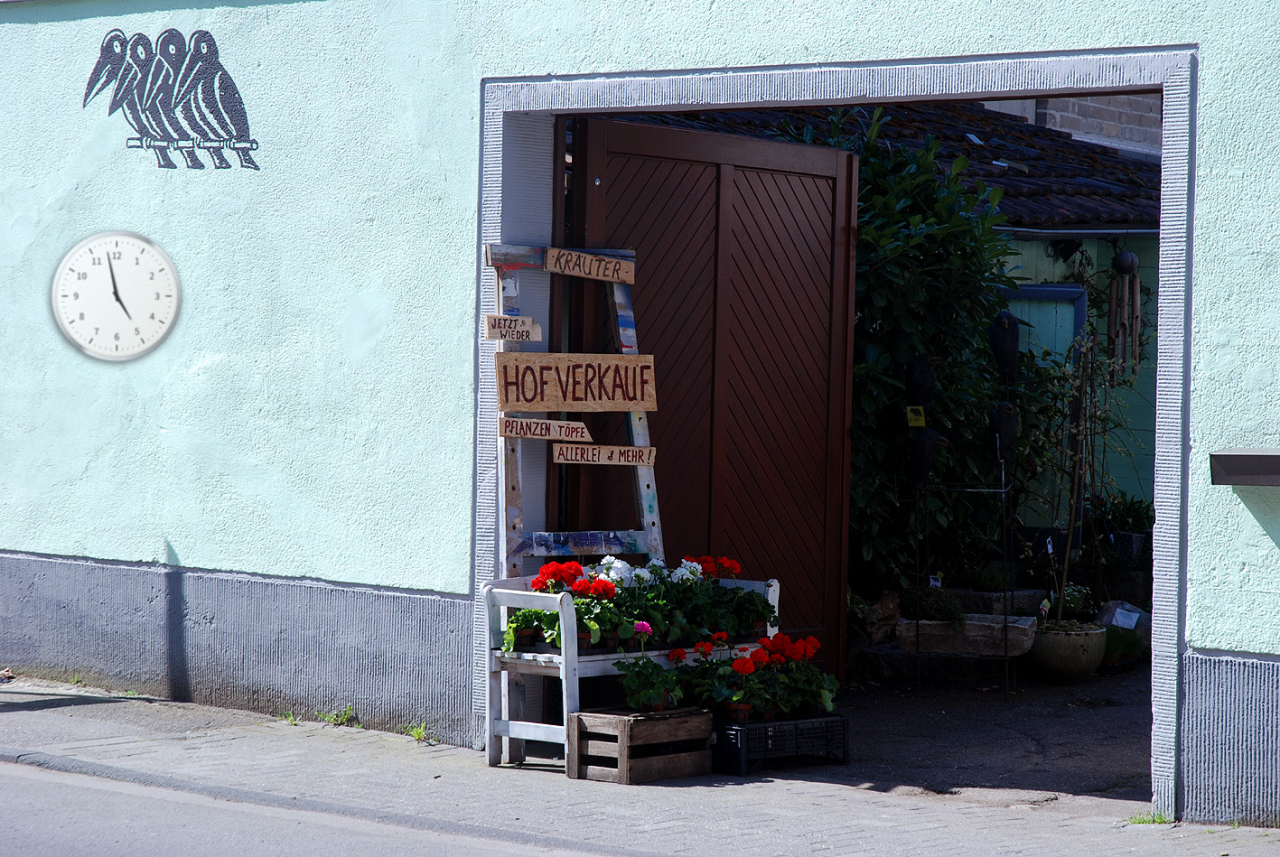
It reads 4h58
